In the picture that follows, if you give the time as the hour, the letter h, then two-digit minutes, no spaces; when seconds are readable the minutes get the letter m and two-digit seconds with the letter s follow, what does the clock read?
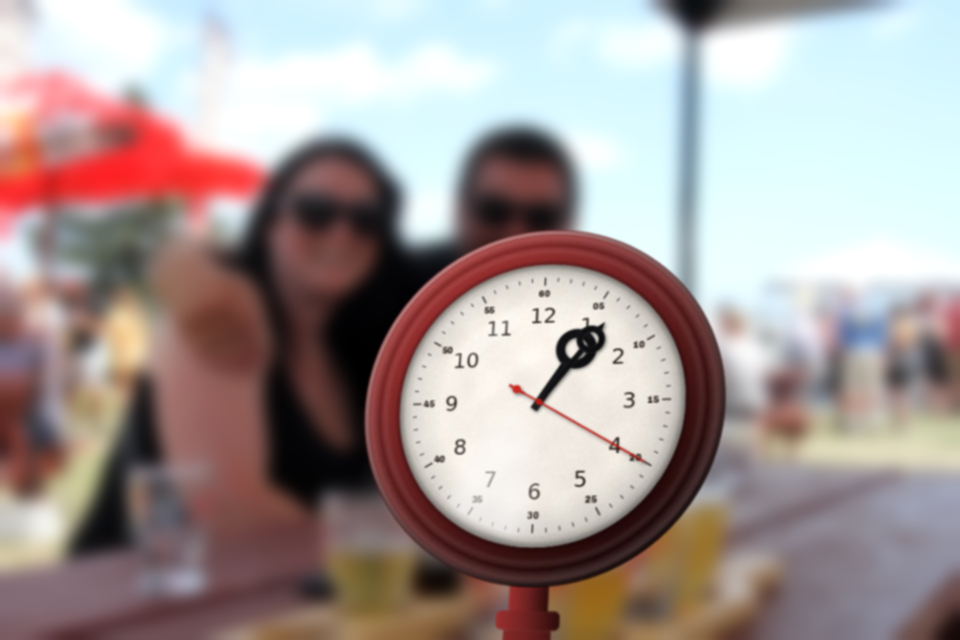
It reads 1h06m20s
